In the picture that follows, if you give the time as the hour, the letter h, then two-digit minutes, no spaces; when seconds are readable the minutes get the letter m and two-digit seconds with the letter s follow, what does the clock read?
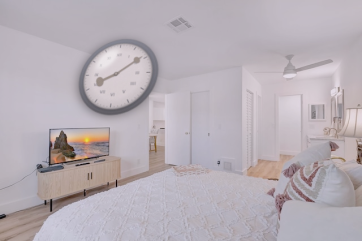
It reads 8h09
